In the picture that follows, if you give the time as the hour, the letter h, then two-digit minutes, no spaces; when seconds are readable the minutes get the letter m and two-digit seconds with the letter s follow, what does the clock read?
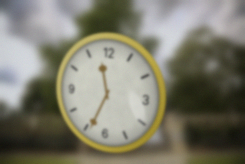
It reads 11h34
